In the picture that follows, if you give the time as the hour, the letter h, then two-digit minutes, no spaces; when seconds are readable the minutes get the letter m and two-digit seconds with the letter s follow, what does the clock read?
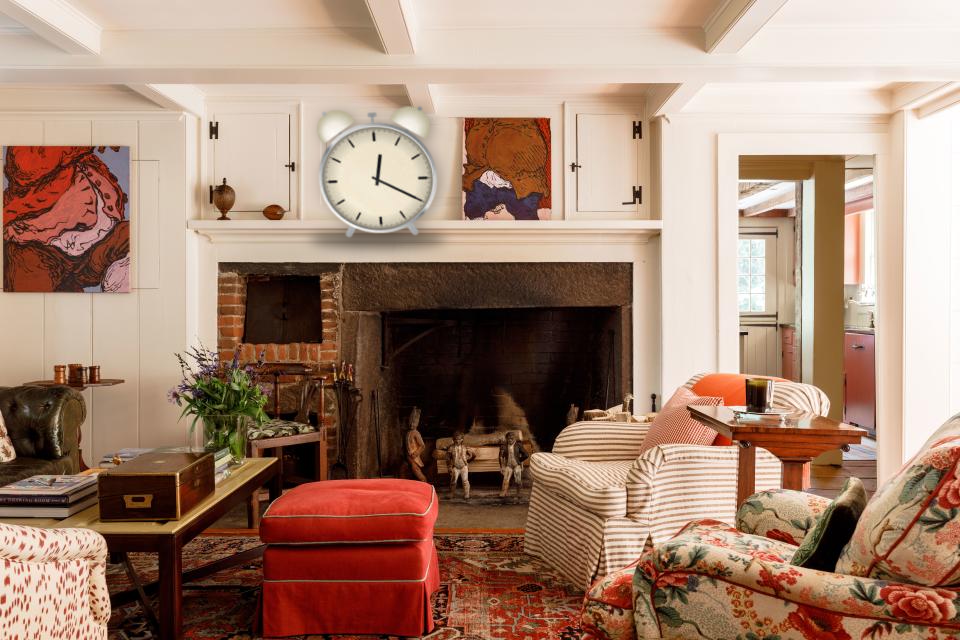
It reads 12h20
